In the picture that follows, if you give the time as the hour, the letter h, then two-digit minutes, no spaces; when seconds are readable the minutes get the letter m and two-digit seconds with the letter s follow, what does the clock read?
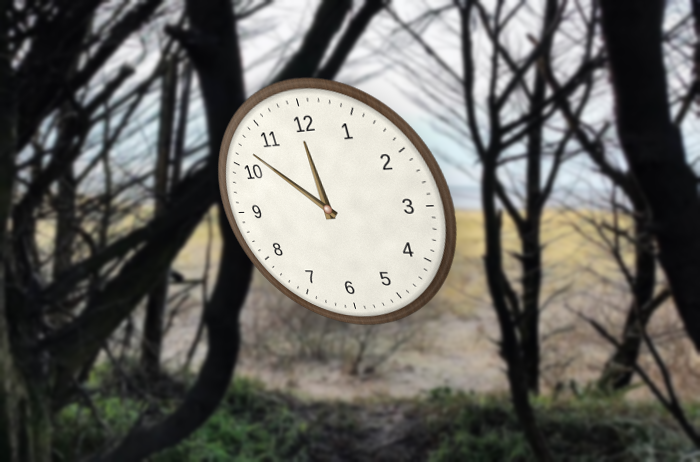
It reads 11h52
